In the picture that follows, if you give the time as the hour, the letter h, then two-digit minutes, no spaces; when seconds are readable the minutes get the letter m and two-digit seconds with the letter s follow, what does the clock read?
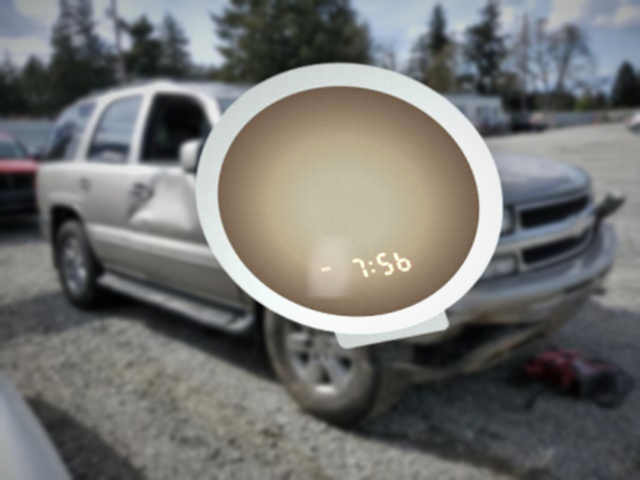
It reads 7h56
